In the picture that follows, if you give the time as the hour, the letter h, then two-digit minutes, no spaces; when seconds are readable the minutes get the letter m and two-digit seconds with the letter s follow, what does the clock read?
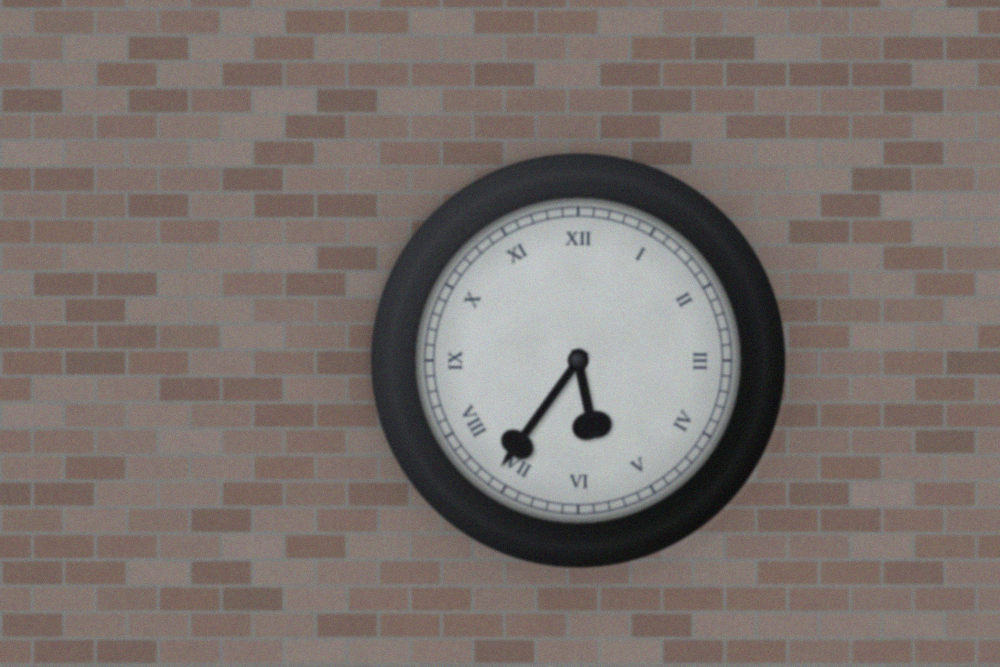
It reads 5h36
